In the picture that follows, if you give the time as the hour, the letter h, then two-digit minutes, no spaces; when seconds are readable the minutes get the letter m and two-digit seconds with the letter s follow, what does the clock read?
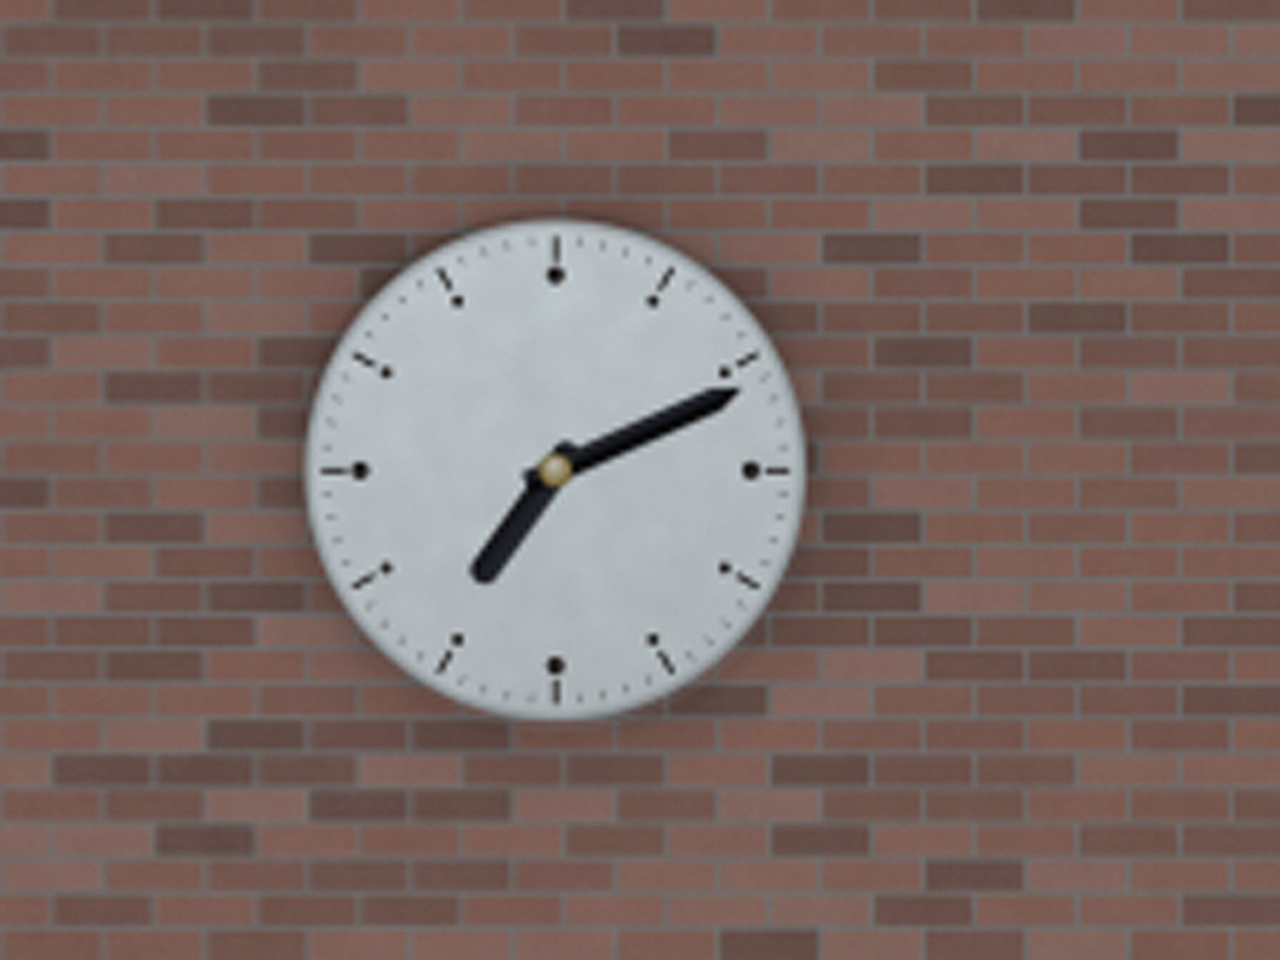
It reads 7h11
